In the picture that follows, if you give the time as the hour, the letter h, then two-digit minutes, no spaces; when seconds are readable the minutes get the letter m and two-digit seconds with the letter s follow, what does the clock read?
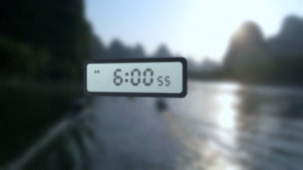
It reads 6h00m55s
